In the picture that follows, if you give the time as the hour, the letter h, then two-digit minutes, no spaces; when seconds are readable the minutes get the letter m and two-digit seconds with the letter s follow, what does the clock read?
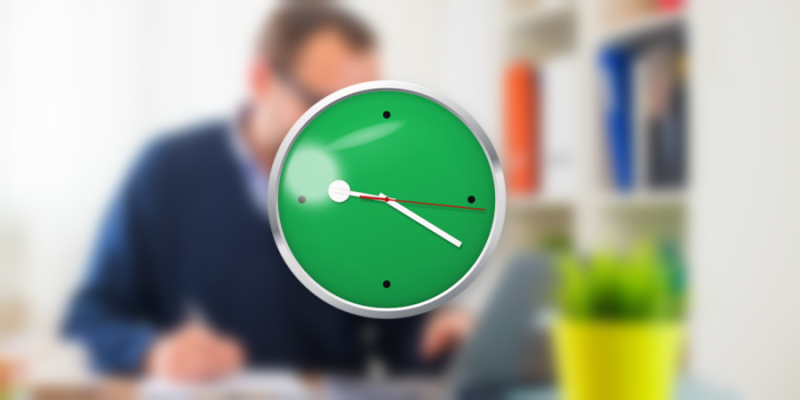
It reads 9h20m16s
